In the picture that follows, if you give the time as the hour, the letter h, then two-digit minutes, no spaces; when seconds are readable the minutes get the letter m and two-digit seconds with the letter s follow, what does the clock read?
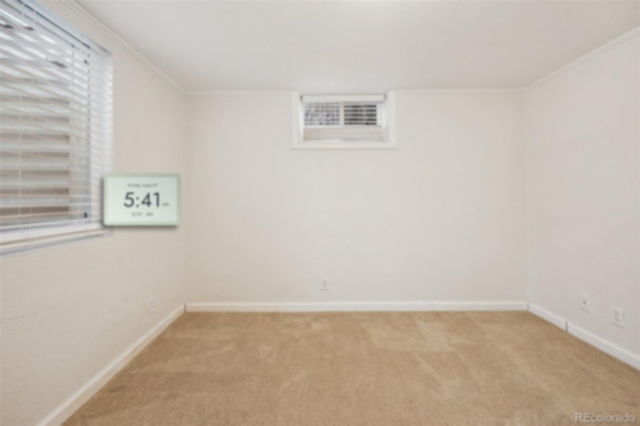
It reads 5h41
